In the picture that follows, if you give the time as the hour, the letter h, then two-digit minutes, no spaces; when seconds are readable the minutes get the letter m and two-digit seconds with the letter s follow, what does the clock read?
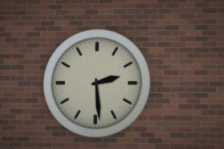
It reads 2h29
